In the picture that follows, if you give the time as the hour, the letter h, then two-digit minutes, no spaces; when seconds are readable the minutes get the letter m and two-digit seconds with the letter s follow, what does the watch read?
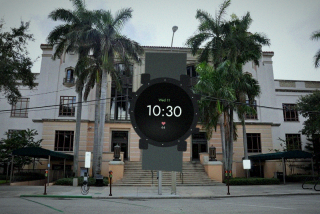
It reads 10h30
